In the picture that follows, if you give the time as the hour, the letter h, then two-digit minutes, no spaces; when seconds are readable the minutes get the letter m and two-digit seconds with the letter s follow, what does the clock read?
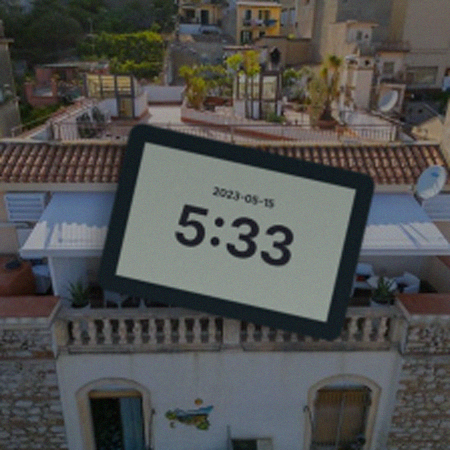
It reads 5h33
